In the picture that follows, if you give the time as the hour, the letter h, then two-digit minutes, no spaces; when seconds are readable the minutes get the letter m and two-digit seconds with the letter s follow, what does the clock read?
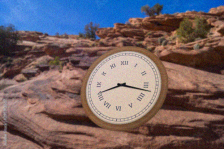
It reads 8h17
